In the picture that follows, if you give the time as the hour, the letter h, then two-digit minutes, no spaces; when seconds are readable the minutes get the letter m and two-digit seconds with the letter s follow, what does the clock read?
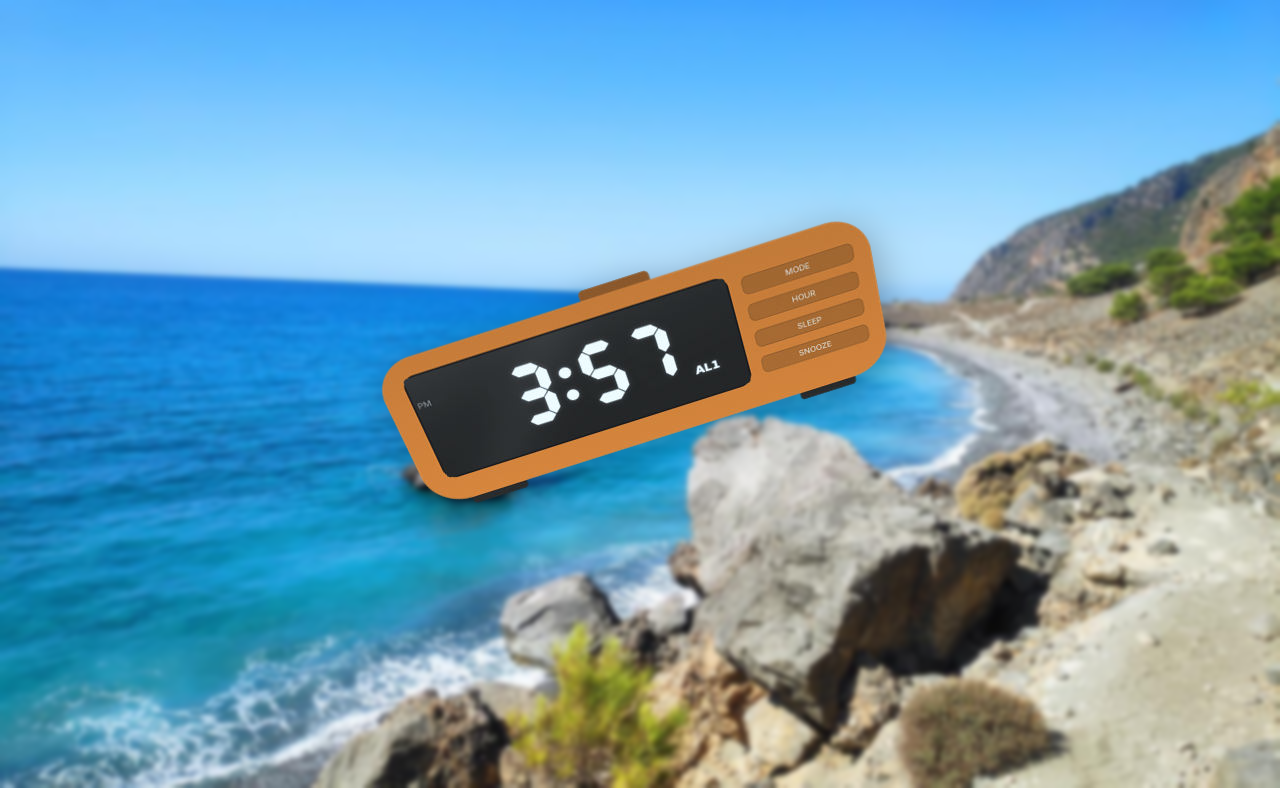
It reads 3h57
